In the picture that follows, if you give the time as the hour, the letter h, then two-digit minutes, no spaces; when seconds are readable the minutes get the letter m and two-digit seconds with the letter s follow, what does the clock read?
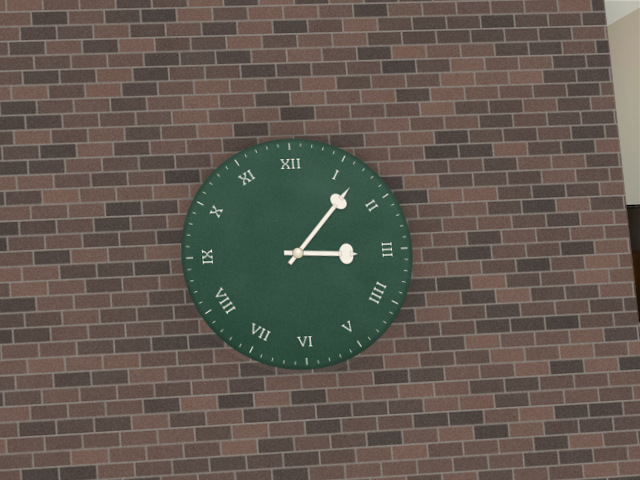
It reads 3h07
